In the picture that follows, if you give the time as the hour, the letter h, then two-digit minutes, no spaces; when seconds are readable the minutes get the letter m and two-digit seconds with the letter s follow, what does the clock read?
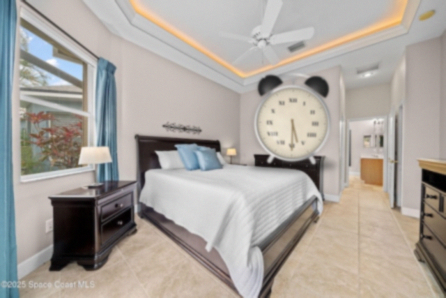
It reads 5h30
